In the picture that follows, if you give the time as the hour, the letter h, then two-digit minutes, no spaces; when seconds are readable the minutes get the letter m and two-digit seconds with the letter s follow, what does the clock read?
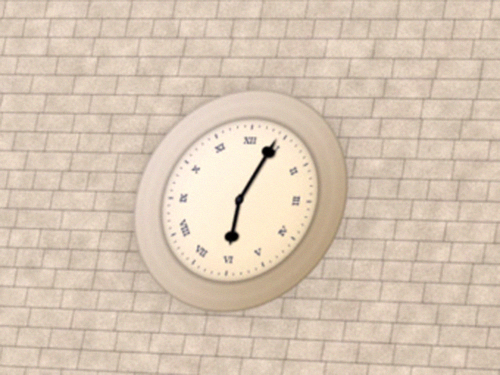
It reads 6h04
